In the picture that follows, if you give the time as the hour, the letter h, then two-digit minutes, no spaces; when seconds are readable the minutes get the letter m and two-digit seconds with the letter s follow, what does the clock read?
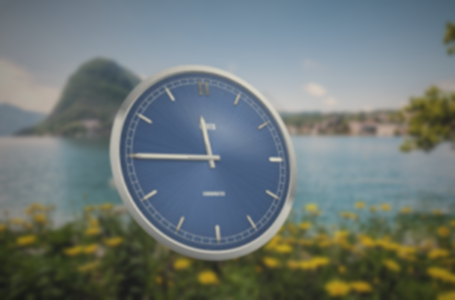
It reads 11h45
